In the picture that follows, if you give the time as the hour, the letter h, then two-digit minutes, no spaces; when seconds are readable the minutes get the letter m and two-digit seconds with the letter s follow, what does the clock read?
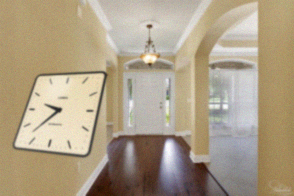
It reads 9h37
